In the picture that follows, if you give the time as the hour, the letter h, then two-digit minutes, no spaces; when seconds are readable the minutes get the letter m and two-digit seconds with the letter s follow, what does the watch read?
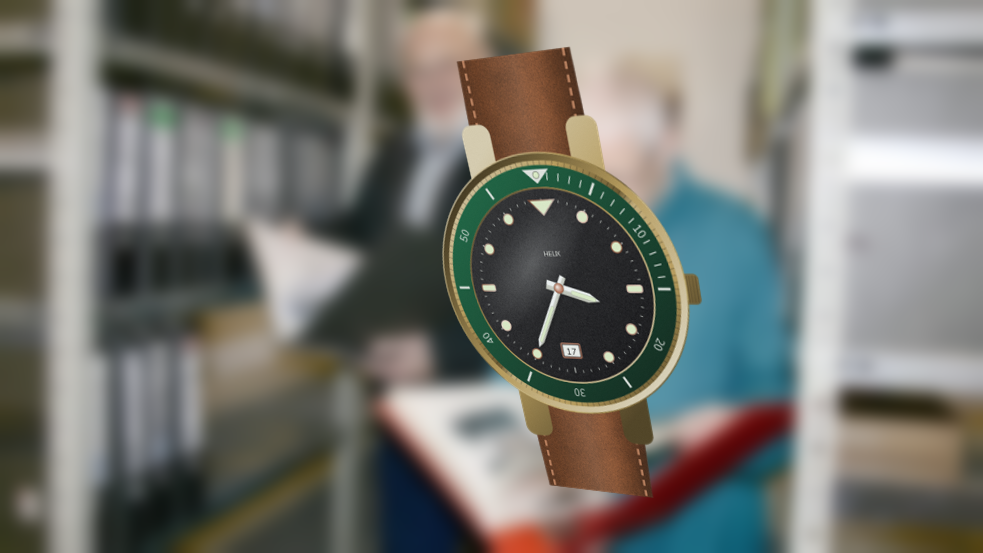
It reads 3h35
